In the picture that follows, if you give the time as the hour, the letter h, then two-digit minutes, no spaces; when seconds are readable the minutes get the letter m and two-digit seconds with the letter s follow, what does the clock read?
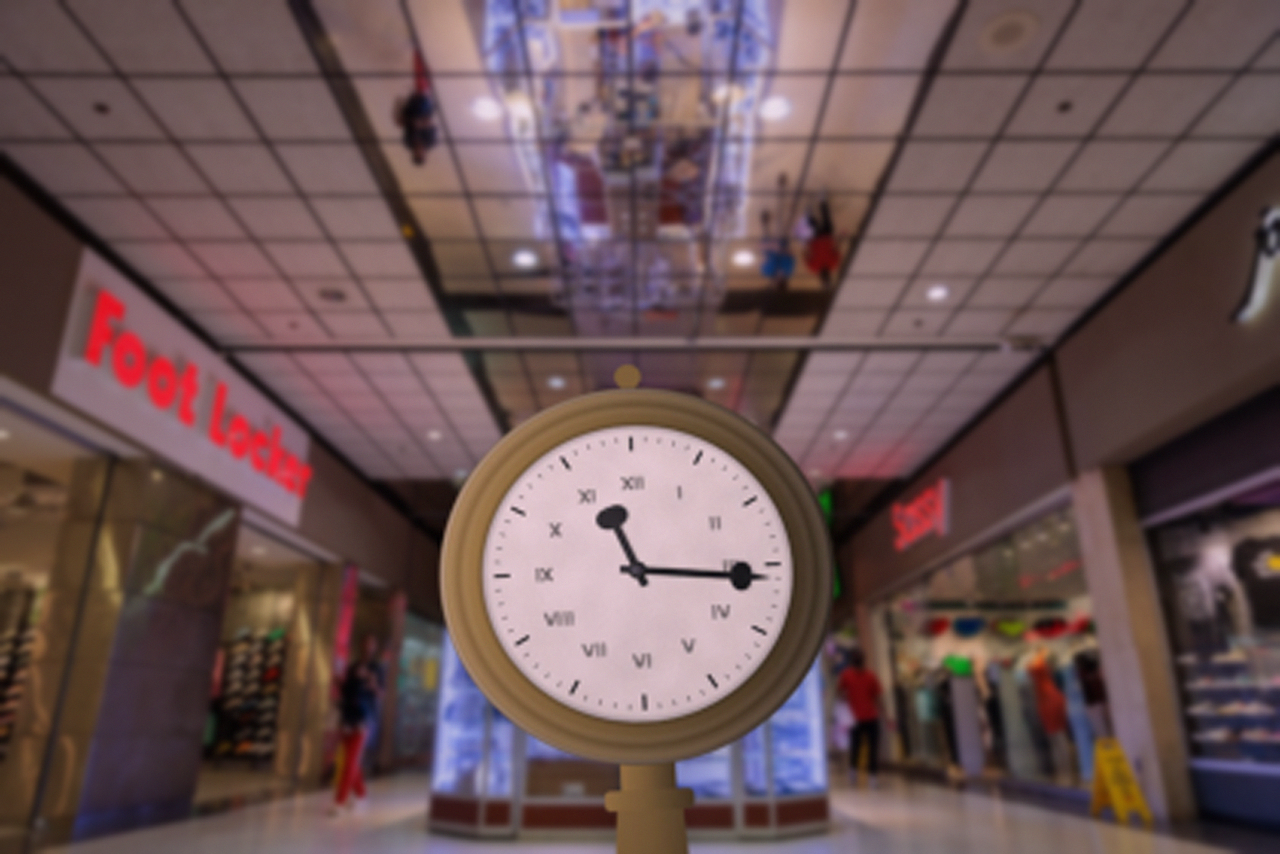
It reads 11h16
